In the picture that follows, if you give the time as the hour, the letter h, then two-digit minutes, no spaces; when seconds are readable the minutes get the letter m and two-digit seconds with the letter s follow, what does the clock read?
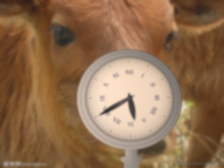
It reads 5h40
